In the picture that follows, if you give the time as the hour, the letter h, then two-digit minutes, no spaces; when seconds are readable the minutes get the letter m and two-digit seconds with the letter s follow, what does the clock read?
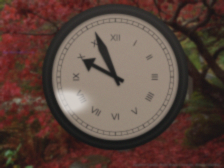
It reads 9h56
